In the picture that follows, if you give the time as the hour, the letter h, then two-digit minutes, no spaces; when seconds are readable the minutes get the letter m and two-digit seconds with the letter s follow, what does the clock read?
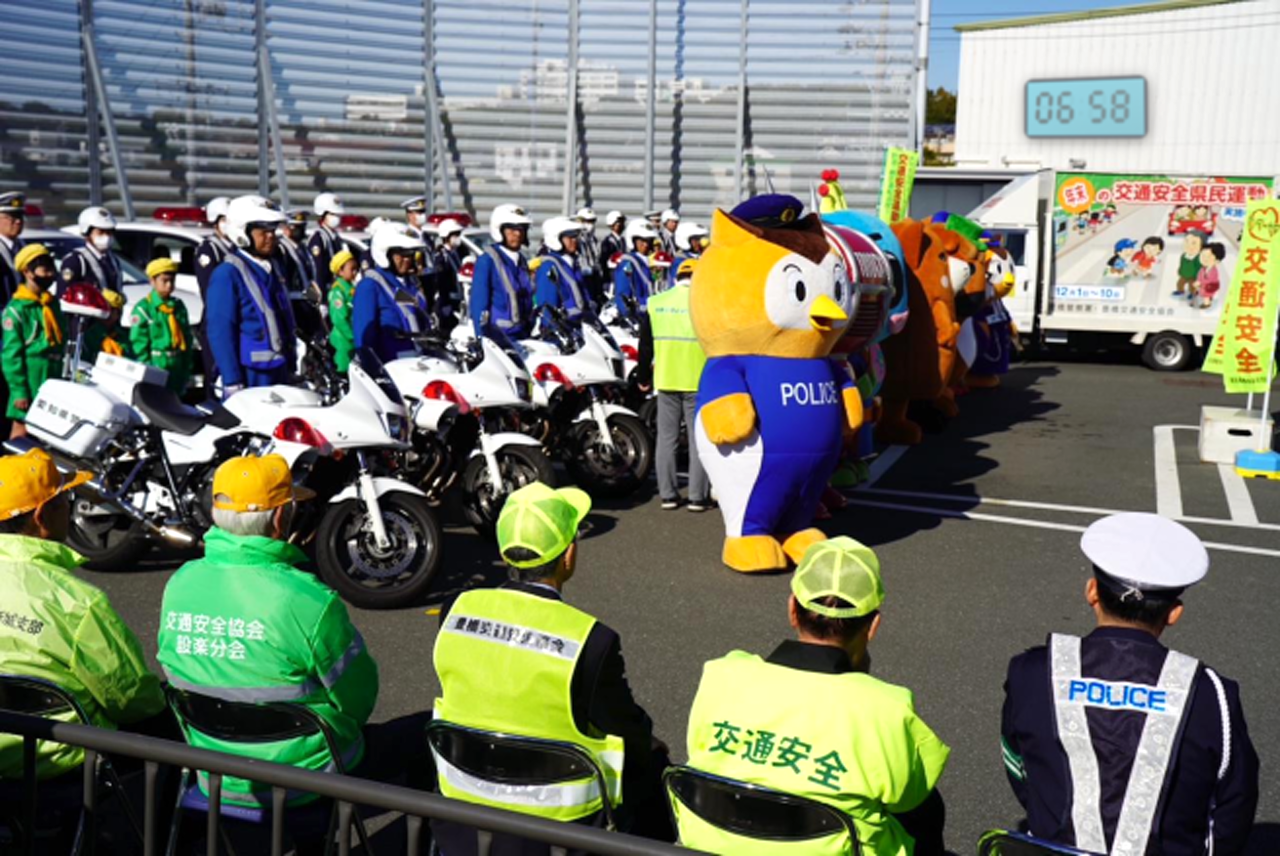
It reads 6h58
